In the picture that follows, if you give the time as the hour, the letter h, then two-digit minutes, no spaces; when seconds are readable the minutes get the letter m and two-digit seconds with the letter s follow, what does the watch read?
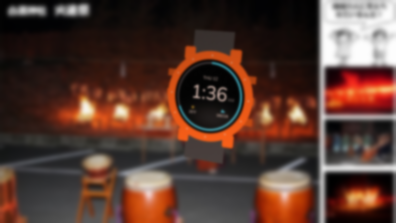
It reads 1h36
